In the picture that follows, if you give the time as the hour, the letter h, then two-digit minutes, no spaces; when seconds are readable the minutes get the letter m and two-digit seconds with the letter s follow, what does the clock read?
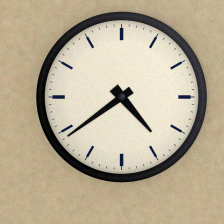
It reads 4h39
